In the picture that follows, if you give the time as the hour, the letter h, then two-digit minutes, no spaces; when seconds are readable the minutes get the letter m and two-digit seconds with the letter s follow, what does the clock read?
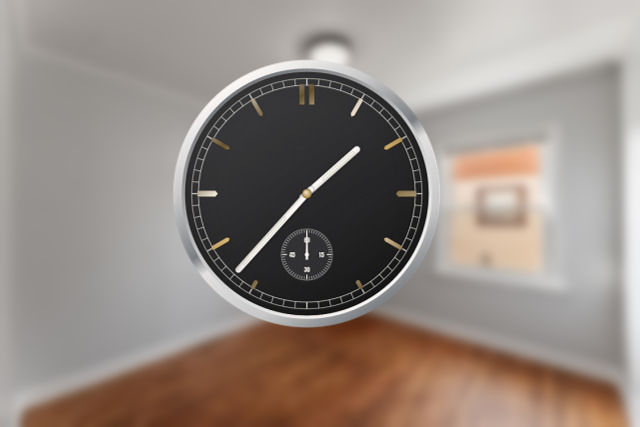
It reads 1h37
